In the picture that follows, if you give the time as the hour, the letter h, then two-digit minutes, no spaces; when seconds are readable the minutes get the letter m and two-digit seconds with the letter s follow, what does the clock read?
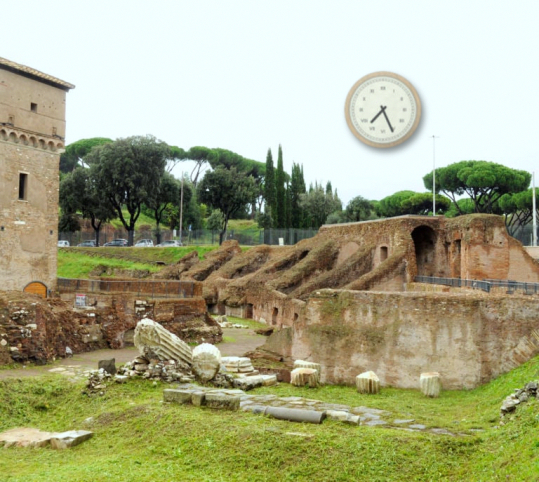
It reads 7h26
